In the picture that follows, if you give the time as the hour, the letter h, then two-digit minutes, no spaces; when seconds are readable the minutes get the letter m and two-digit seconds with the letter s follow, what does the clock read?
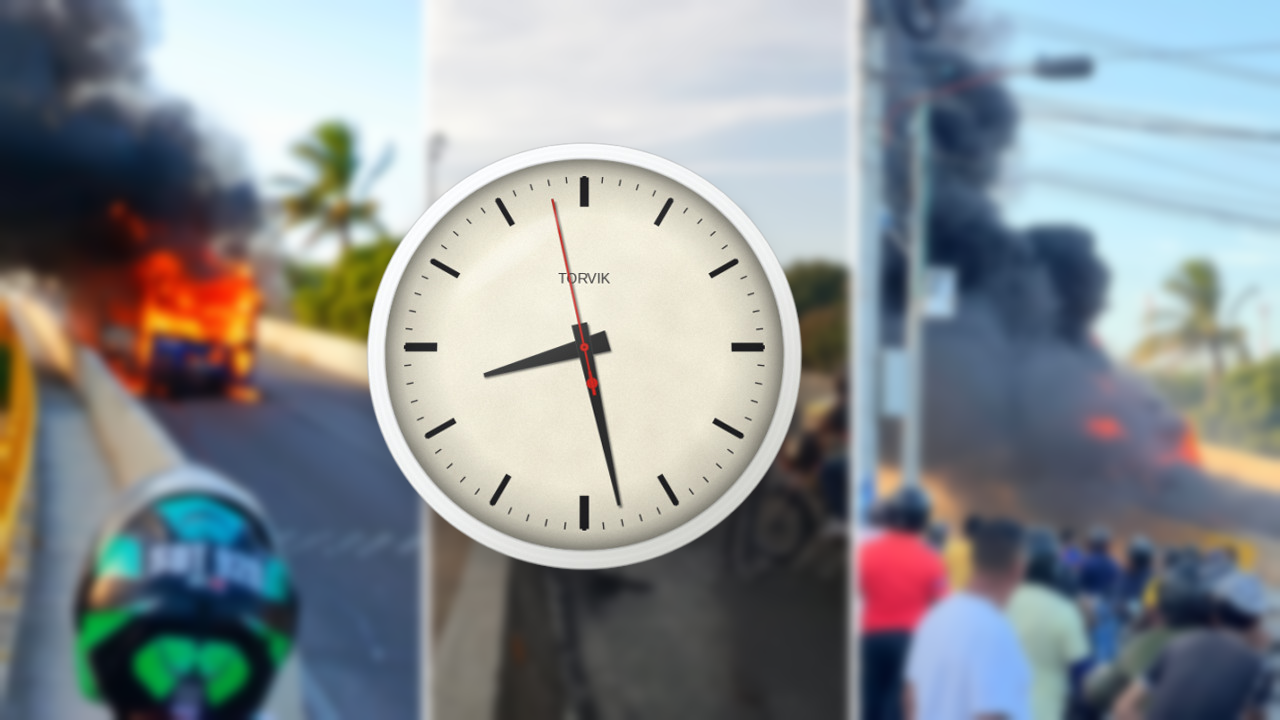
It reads 8h27m58s
